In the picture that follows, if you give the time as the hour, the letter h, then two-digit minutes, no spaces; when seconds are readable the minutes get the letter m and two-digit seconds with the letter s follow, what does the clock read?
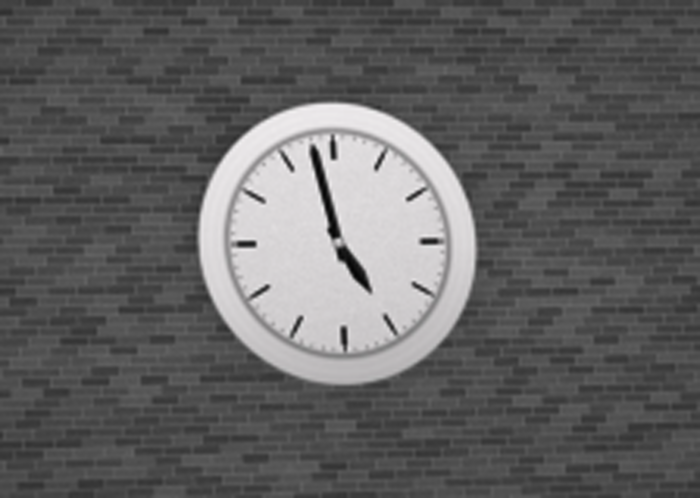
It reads 4h58
